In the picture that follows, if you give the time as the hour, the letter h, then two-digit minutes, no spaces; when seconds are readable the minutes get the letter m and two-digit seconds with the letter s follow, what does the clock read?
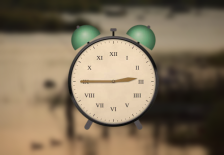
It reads 2h45
